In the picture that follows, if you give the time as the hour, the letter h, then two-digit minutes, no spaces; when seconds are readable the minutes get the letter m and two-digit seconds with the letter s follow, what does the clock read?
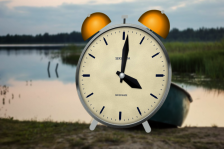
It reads 4h01
